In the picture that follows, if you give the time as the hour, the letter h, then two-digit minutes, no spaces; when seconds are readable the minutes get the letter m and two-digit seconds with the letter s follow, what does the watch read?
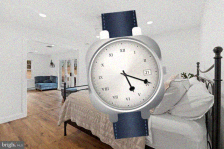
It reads 5h19
